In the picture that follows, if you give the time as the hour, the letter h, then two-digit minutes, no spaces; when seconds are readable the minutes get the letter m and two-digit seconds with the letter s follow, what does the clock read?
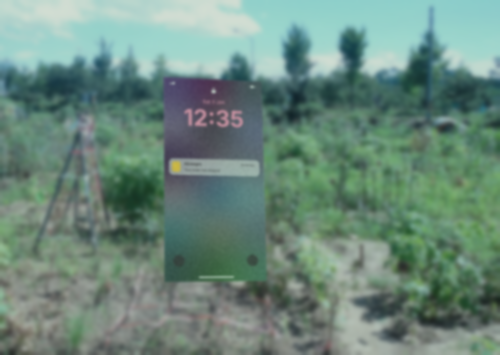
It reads 12h35
